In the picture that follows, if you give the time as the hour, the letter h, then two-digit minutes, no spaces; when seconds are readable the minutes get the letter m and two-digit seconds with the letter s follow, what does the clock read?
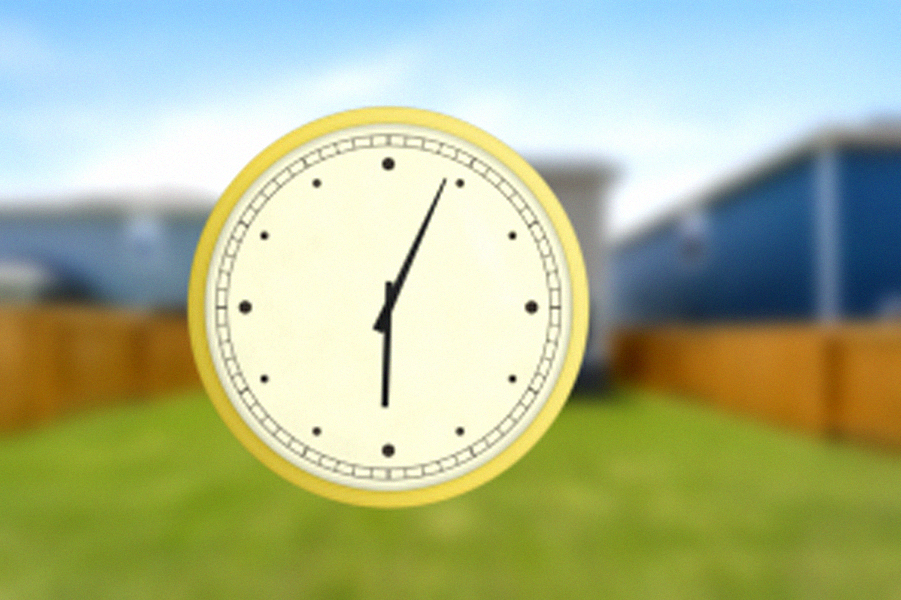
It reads 6h04
